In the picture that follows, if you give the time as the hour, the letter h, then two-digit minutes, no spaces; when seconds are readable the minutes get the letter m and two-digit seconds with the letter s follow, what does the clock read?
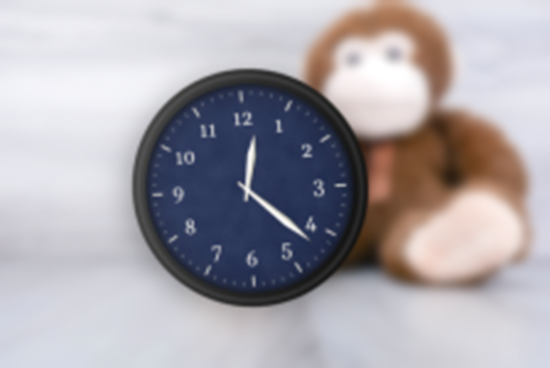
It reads 12h22
